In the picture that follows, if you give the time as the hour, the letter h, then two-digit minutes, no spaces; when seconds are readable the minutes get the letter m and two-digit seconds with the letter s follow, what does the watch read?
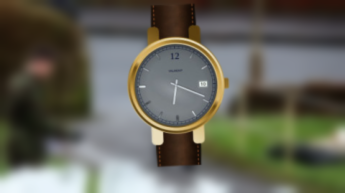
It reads 6h19
